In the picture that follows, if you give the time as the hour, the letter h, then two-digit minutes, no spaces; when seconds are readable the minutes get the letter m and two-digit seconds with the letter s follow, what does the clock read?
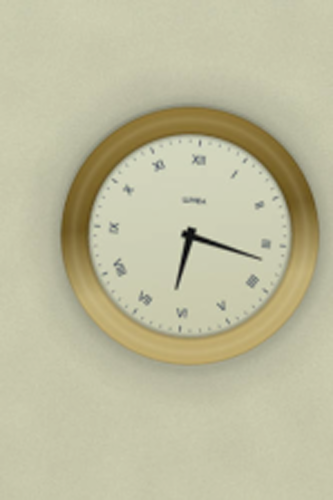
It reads 6h17
